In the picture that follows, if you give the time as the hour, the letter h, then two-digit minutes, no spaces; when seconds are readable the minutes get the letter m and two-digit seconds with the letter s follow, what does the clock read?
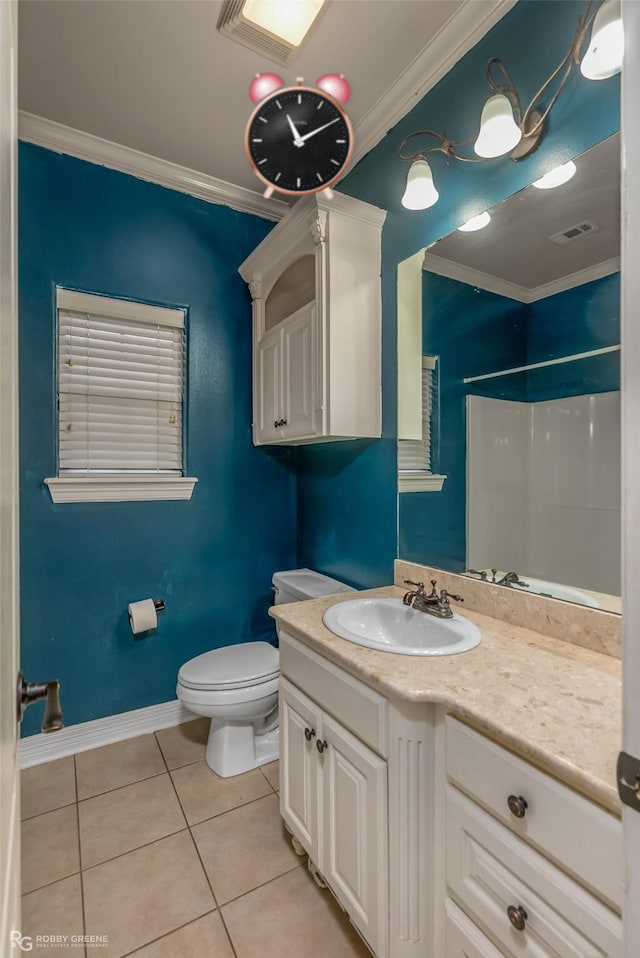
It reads 11h10
